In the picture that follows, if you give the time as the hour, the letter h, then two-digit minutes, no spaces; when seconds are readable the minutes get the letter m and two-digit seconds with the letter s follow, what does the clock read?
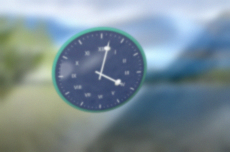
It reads 4h02
